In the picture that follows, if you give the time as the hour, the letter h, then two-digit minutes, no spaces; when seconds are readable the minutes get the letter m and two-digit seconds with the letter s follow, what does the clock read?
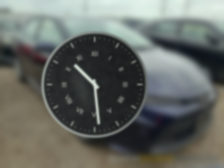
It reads 10h29
